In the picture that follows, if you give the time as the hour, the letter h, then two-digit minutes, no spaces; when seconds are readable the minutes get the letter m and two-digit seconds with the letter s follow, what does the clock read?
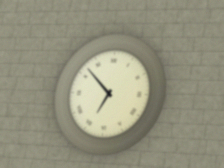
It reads 6h52
